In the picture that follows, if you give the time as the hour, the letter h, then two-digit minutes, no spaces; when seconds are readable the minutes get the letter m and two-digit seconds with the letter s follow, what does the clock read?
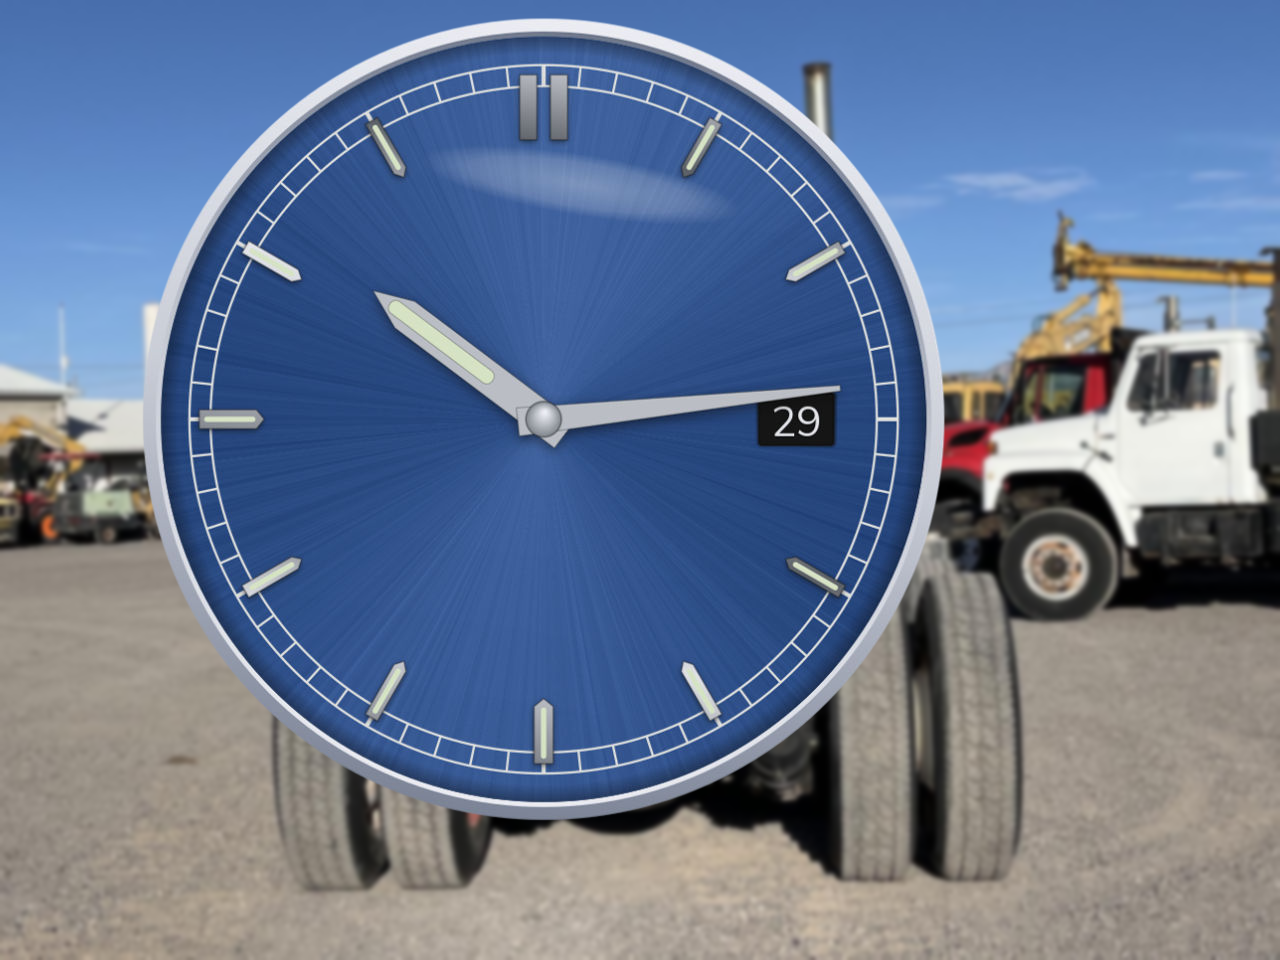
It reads 10h14
